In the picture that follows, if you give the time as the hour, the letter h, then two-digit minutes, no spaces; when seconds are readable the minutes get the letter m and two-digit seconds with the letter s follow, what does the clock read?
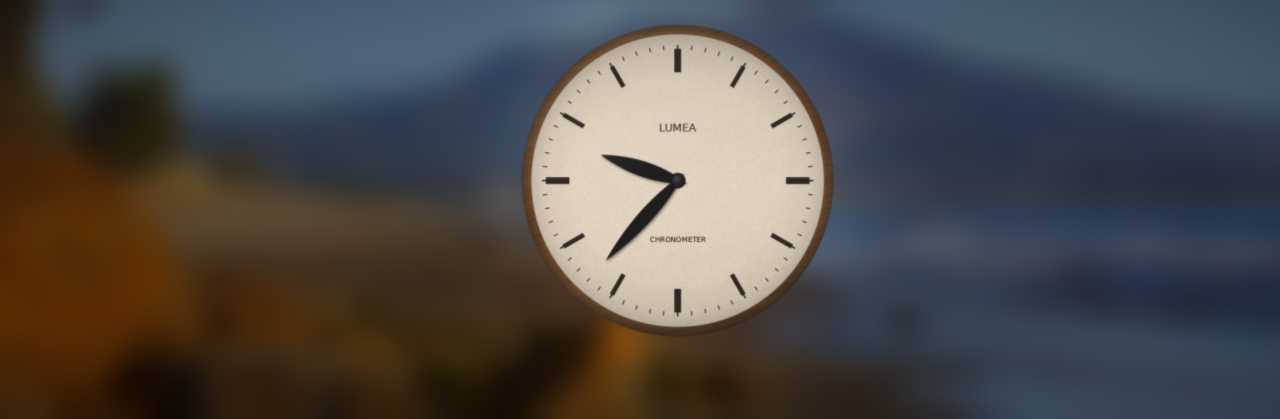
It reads 9h37
